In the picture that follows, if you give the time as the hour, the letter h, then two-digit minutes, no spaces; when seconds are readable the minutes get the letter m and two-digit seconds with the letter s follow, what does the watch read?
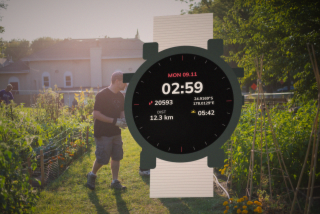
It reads 2h59
